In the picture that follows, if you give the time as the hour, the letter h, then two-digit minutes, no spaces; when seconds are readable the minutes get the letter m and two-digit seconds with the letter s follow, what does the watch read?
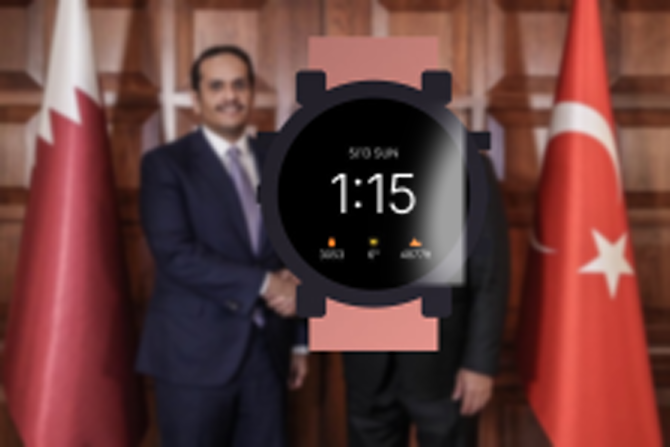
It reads 1h15
